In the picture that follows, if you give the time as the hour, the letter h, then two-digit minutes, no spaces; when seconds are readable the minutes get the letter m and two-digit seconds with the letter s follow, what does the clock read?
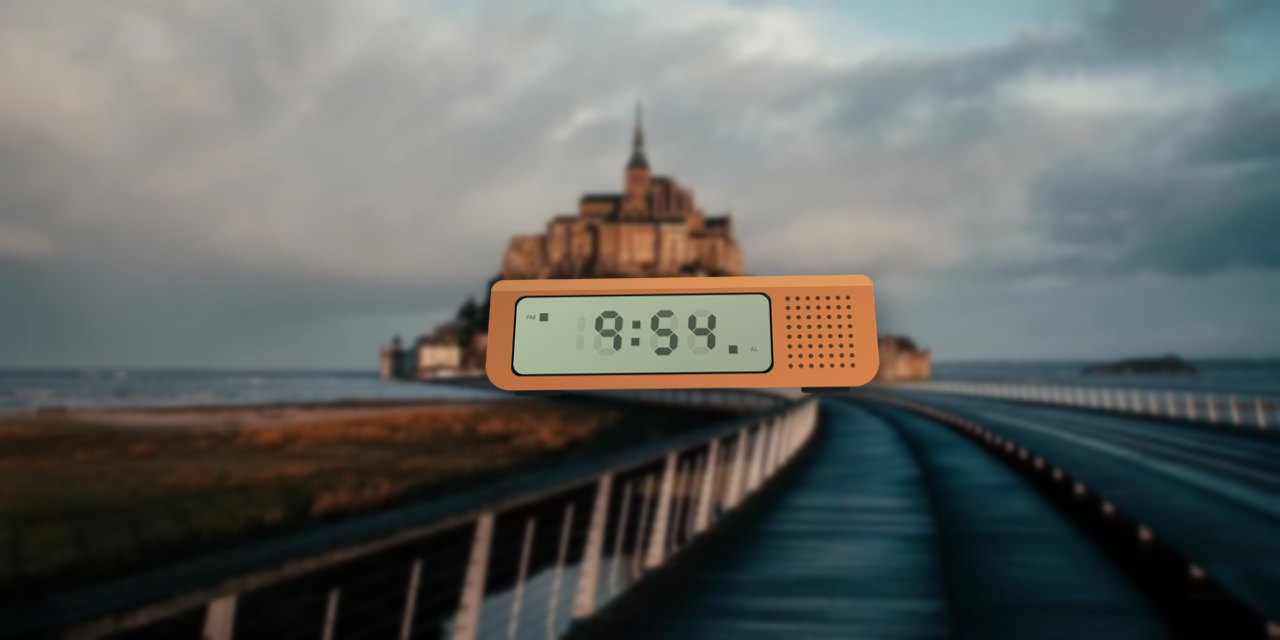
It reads 9h54
